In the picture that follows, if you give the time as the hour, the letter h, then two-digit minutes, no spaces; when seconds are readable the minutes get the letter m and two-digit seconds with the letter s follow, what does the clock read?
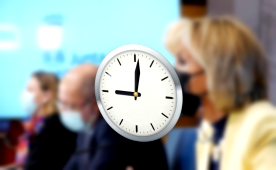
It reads 9h01
